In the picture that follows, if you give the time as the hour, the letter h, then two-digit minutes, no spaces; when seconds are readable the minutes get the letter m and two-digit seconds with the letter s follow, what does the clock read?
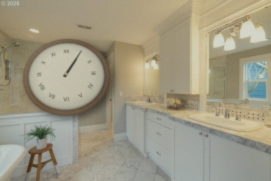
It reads 1h05
